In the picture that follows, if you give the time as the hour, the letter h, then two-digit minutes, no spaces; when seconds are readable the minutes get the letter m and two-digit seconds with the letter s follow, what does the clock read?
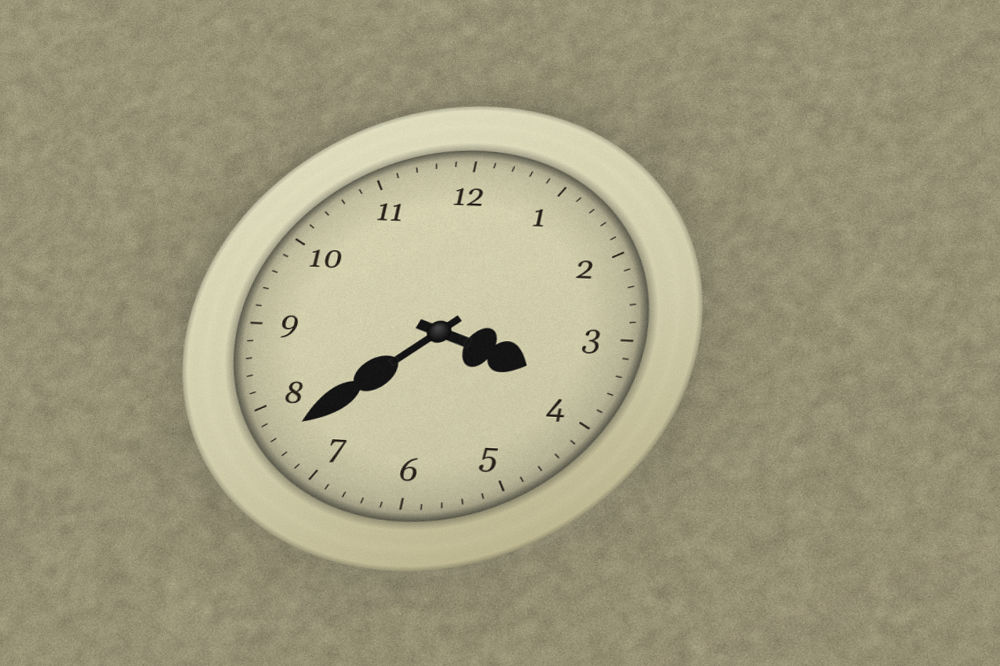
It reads 3h38
